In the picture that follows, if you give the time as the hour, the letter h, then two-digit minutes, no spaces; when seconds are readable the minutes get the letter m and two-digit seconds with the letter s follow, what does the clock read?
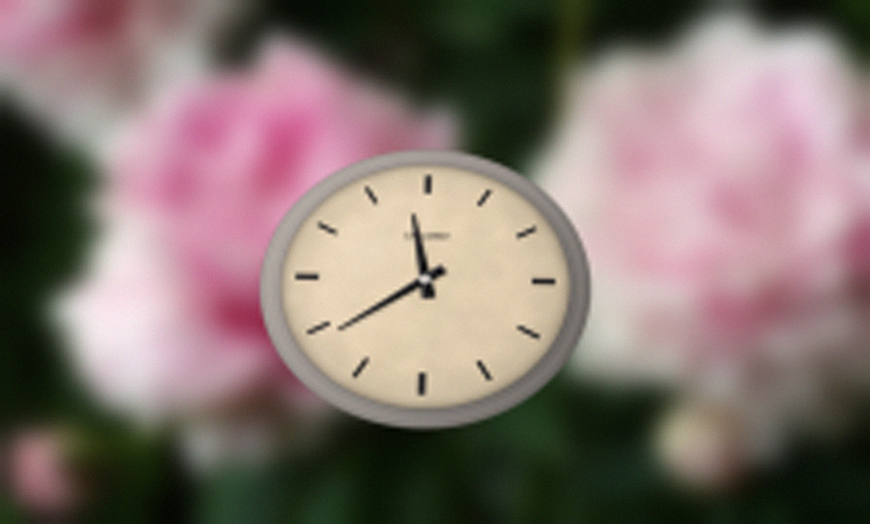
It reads 11h39
